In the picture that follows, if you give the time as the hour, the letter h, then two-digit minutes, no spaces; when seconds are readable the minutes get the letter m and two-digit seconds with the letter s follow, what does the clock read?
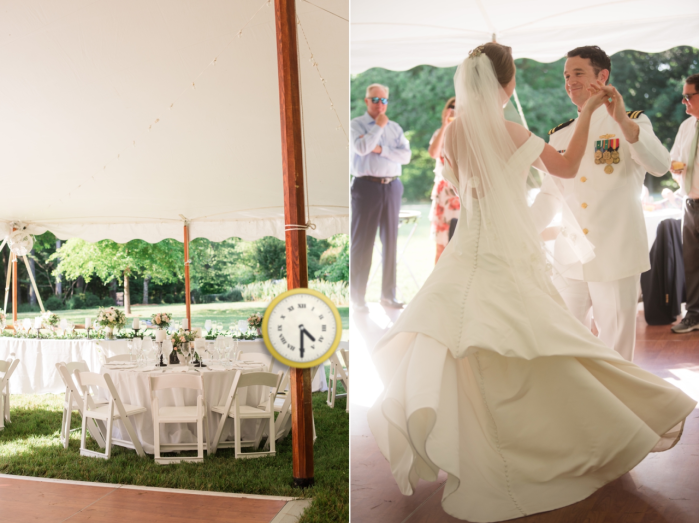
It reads 4h30
